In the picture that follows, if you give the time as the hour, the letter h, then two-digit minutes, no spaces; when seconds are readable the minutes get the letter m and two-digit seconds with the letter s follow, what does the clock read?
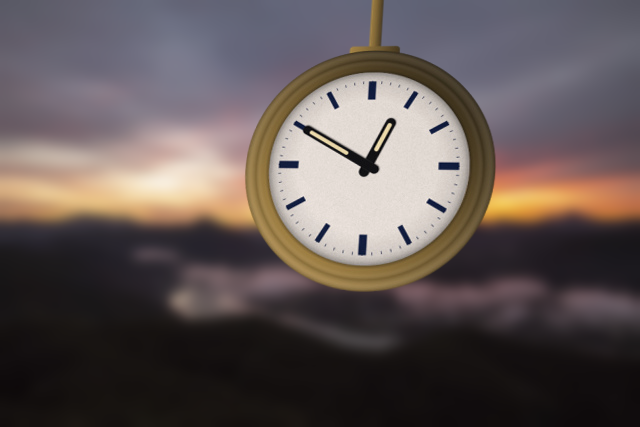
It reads 12h50
